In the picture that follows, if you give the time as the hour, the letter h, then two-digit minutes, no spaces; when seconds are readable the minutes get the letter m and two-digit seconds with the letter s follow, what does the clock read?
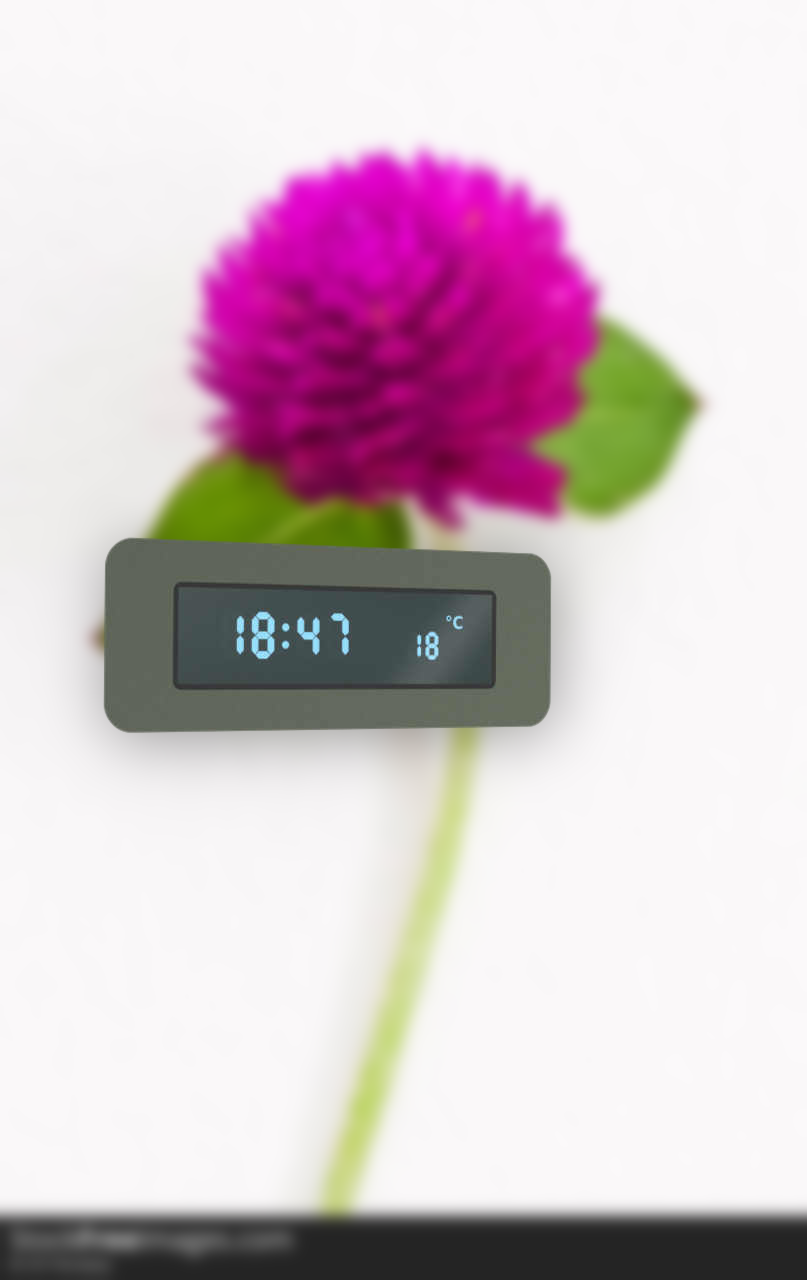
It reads 18h47
